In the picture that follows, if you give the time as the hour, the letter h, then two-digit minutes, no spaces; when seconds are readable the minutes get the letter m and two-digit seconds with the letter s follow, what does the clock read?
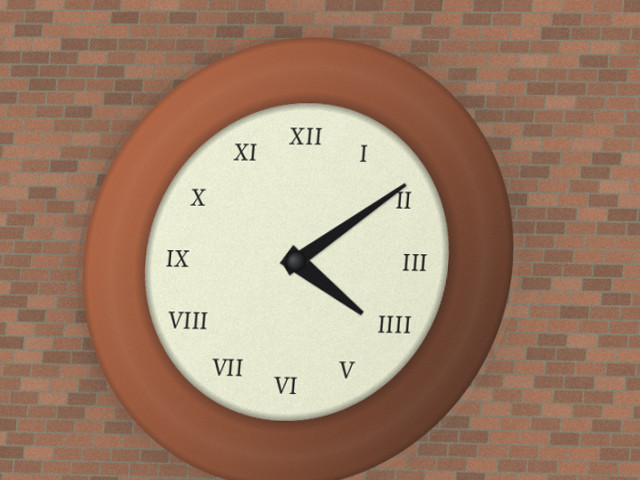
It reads 4h09
